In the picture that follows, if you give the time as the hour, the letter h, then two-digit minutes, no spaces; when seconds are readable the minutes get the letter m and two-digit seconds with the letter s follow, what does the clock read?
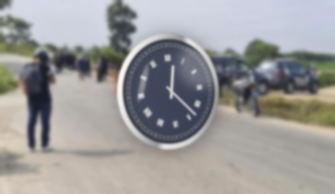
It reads 12h23
